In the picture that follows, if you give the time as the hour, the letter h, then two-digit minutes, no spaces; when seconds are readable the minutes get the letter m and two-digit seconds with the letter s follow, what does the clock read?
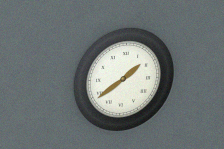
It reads 1h39
